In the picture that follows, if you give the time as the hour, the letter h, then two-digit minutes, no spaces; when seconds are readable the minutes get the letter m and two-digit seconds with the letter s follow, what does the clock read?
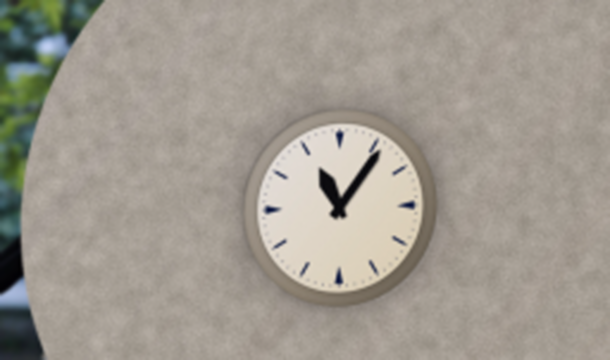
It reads 11h06
